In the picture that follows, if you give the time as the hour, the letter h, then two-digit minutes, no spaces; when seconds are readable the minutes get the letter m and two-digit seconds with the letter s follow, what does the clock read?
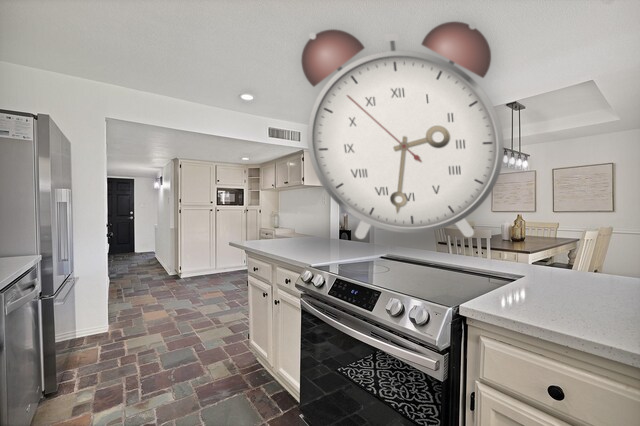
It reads 2h31m53s
